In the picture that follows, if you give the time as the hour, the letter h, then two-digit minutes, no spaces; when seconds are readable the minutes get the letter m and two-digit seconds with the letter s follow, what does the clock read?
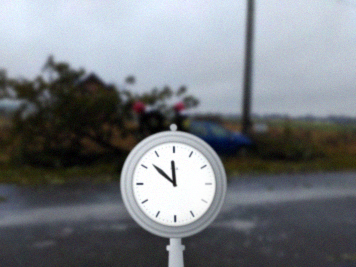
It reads 11h52
